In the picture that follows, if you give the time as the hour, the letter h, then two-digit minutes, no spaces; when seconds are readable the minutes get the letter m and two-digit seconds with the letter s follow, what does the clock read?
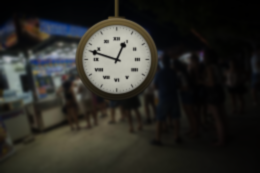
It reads 12h48
